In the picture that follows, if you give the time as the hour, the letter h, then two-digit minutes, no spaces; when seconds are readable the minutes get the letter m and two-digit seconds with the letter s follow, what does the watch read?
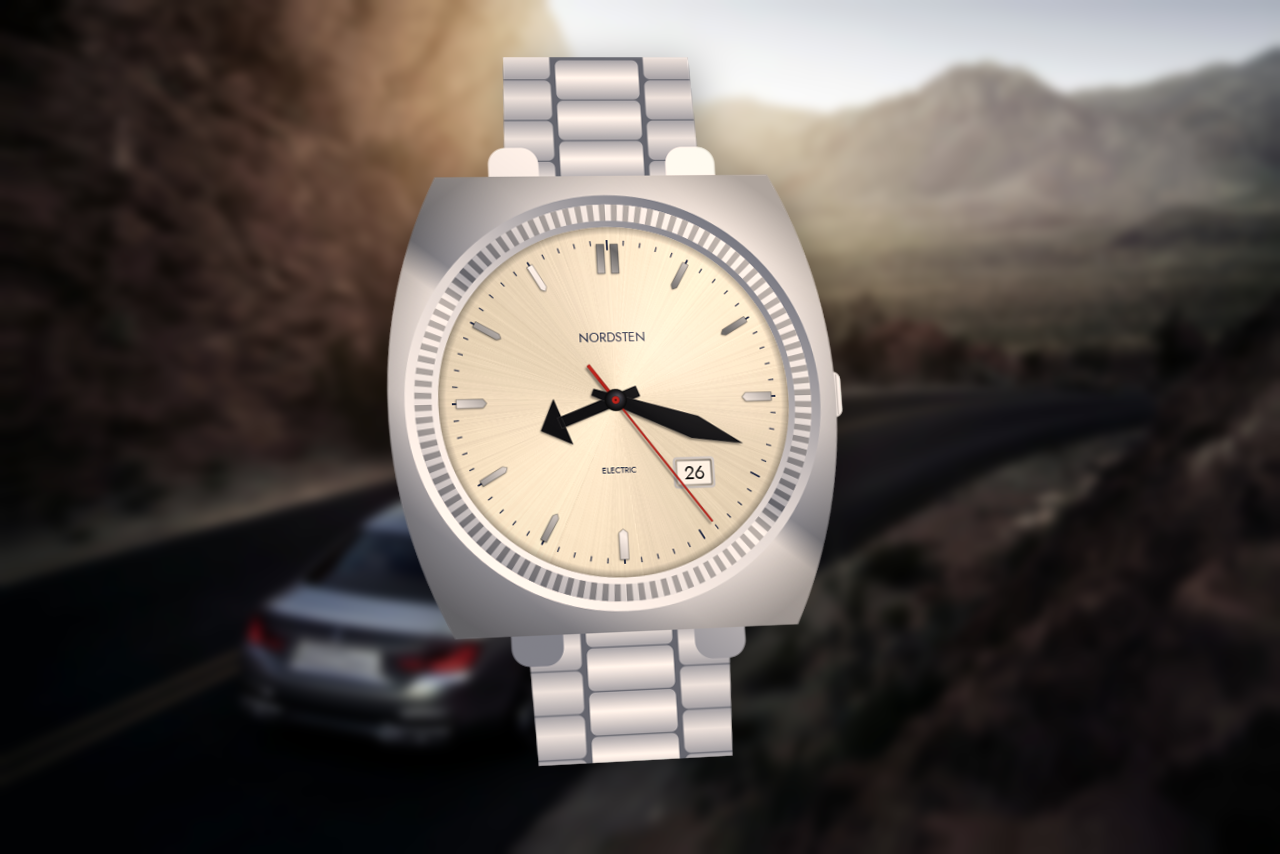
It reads 8h18m24s
